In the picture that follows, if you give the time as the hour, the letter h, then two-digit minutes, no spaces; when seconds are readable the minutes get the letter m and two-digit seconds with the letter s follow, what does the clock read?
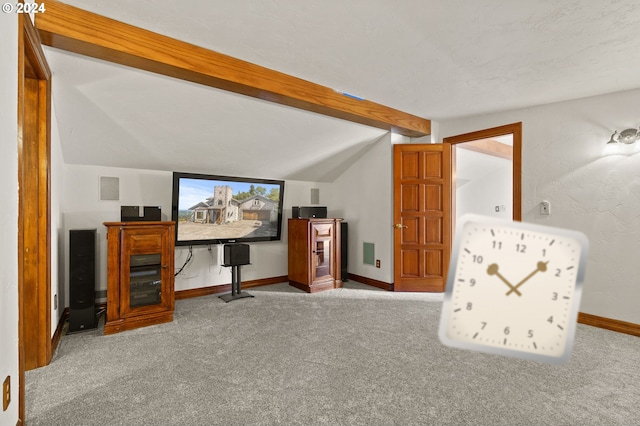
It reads 10h07
